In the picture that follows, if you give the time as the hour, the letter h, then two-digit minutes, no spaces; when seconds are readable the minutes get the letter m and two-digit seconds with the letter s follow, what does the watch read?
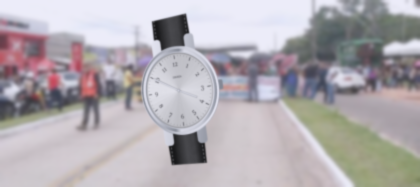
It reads 3h50
